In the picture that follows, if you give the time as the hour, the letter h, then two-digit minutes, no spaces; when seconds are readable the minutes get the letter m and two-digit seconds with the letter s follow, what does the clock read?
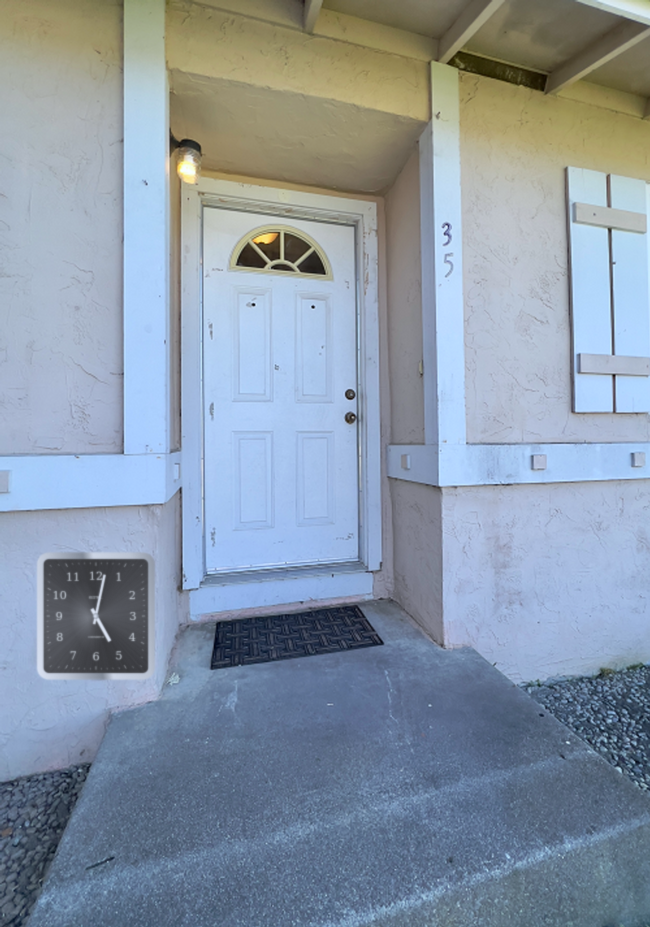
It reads 5h02
